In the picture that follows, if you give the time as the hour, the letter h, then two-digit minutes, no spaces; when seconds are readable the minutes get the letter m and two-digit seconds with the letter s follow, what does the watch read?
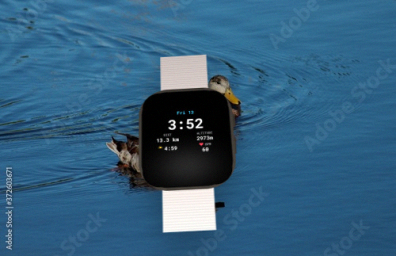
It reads 3h52
